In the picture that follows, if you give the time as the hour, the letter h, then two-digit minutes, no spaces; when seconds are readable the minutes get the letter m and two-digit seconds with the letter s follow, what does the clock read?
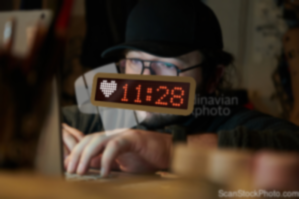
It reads 11h28
